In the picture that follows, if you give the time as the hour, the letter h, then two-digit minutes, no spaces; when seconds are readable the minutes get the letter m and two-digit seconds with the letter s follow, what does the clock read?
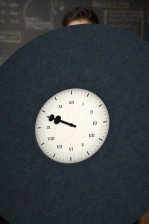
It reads 9h49
